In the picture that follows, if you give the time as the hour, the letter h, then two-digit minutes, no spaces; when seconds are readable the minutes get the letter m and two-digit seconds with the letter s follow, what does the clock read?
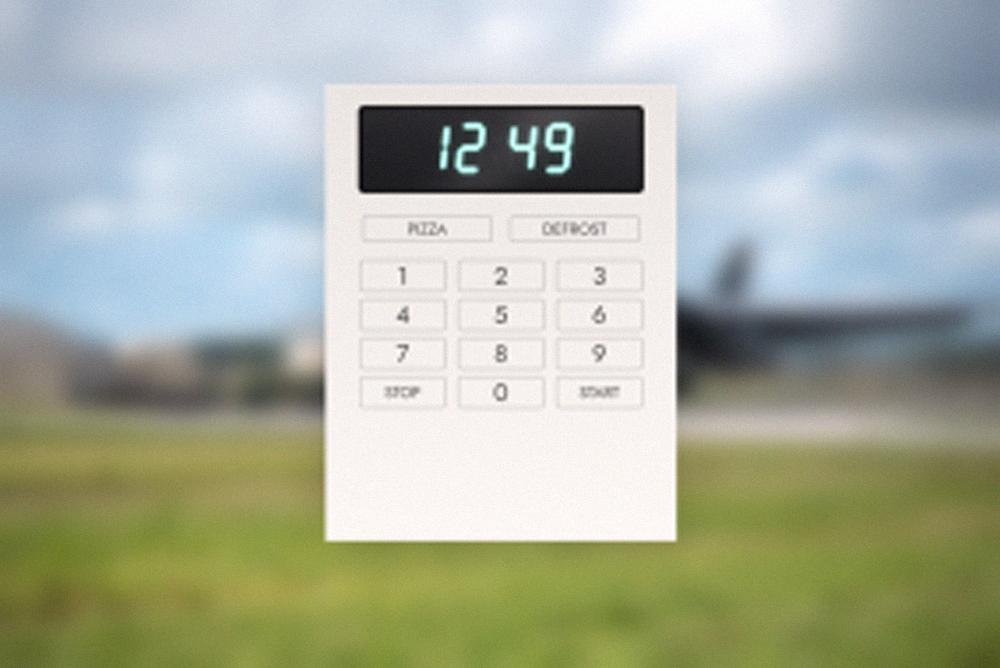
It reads 12h49
